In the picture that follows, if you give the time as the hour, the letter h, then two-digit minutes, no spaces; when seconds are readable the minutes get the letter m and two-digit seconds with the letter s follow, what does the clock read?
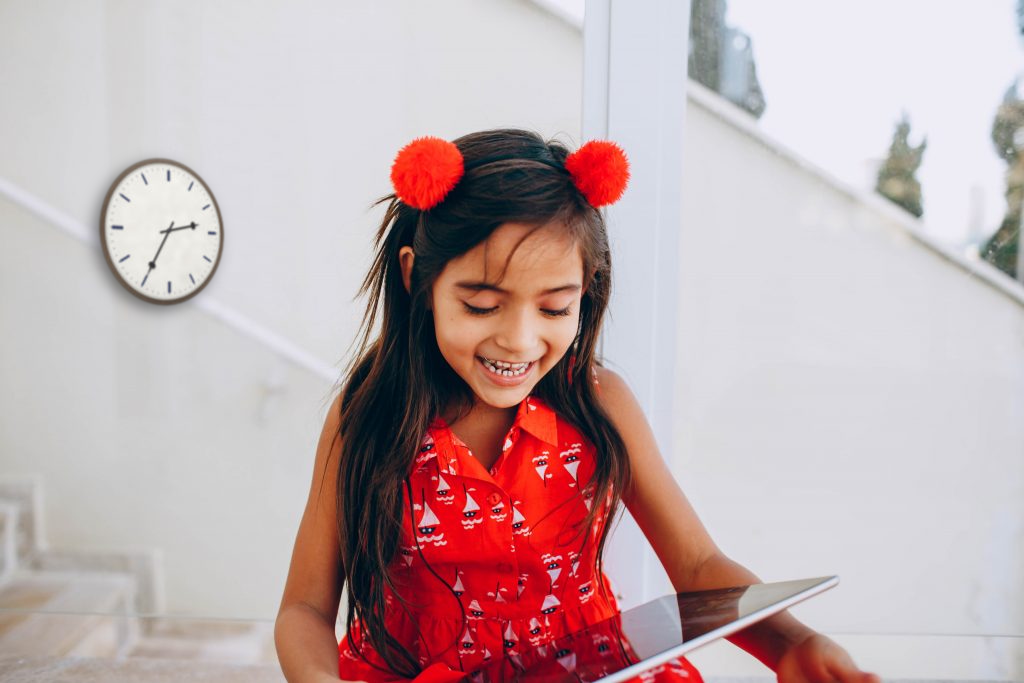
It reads 2h35
